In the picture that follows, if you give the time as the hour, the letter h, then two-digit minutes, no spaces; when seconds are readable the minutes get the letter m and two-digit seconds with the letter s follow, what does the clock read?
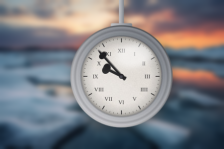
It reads 9h53
